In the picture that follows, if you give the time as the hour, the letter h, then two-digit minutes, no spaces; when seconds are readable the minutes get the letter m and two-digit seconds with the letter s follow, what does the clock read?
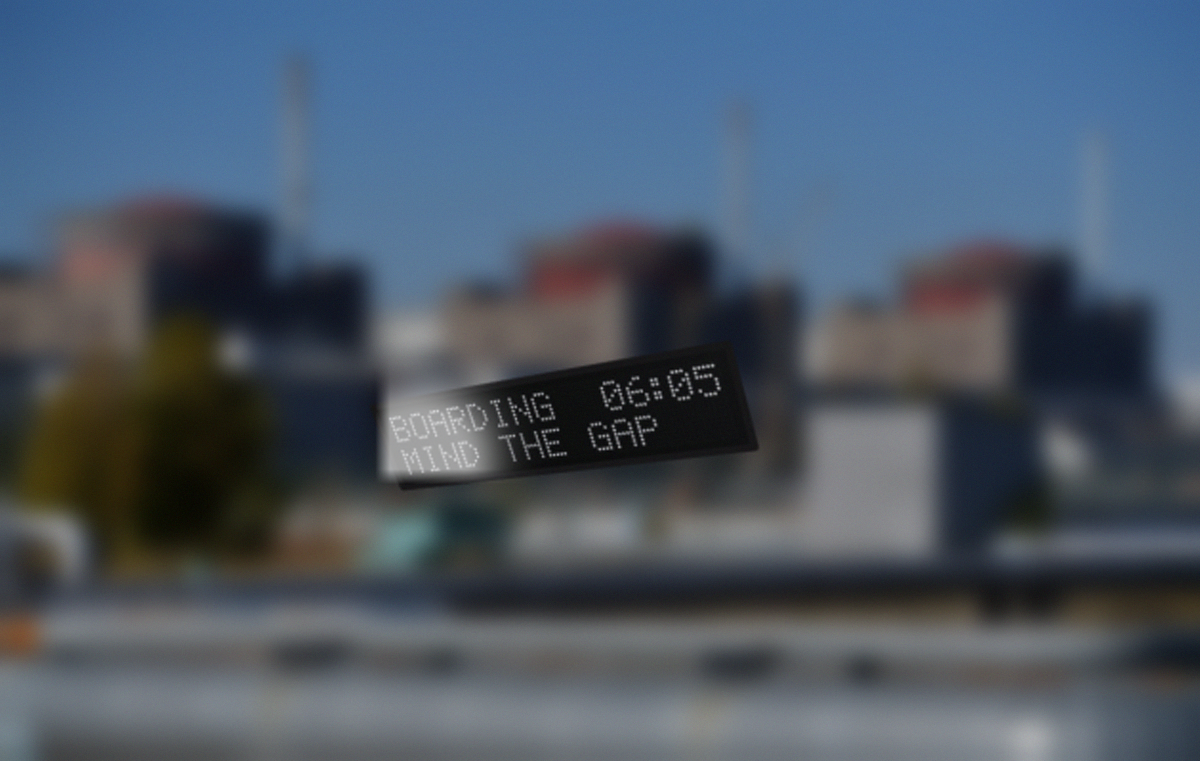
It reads 6h05
